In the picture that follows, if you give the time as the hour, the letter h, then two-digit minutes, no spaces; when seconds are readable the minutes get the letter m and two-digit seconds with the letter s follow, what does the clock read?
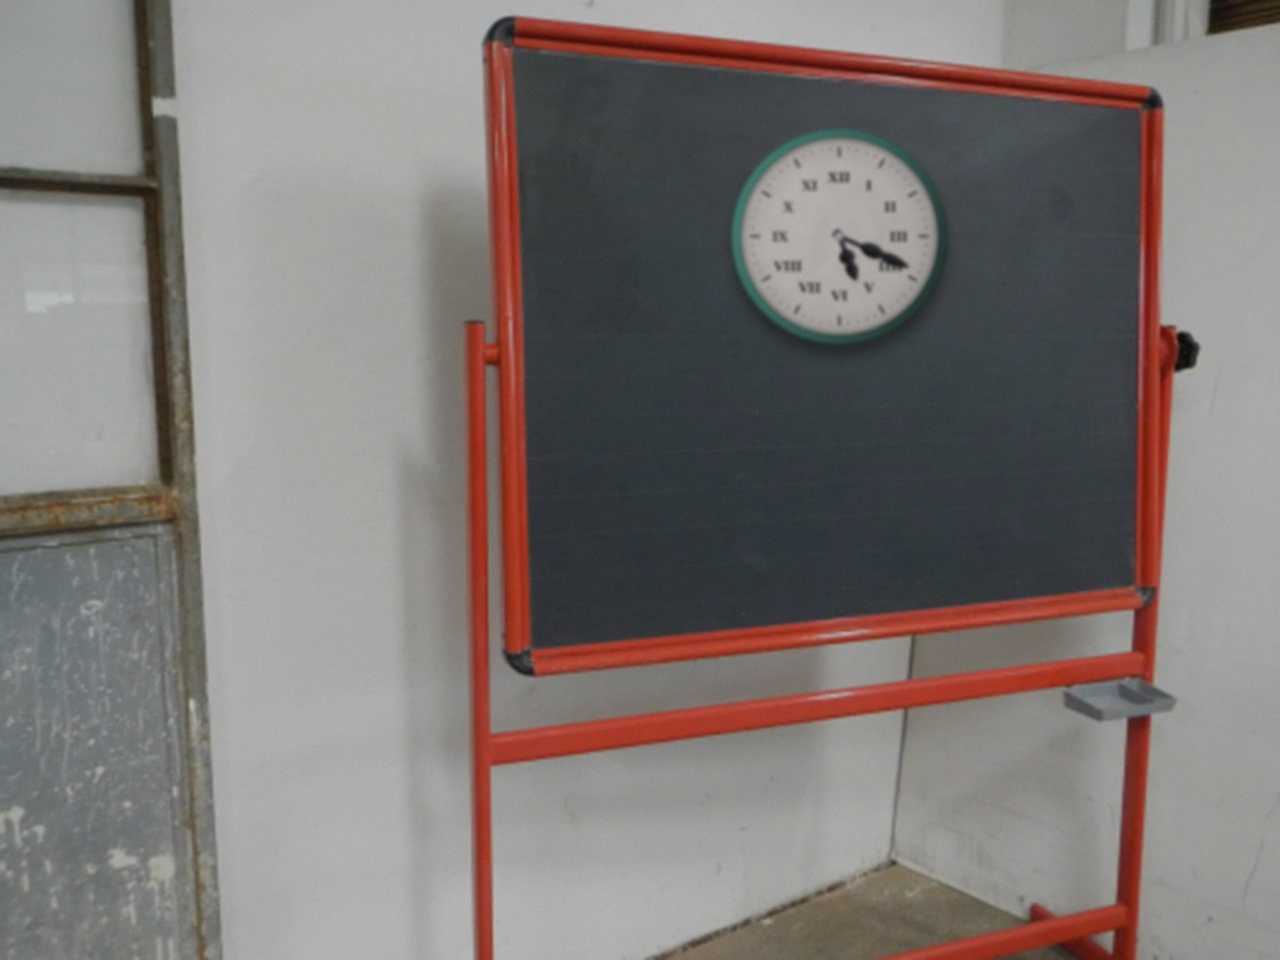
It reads 5h19
